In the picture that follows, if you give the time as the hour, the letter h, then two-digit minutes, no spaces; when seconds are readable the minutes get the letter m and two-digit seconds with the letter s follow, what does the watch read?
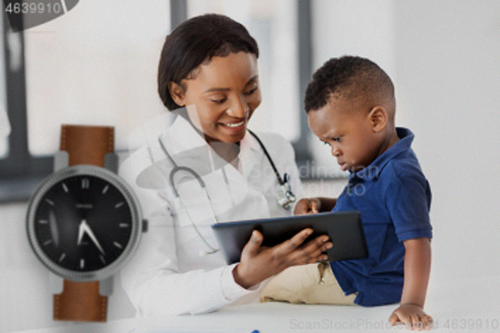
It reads 6h24
